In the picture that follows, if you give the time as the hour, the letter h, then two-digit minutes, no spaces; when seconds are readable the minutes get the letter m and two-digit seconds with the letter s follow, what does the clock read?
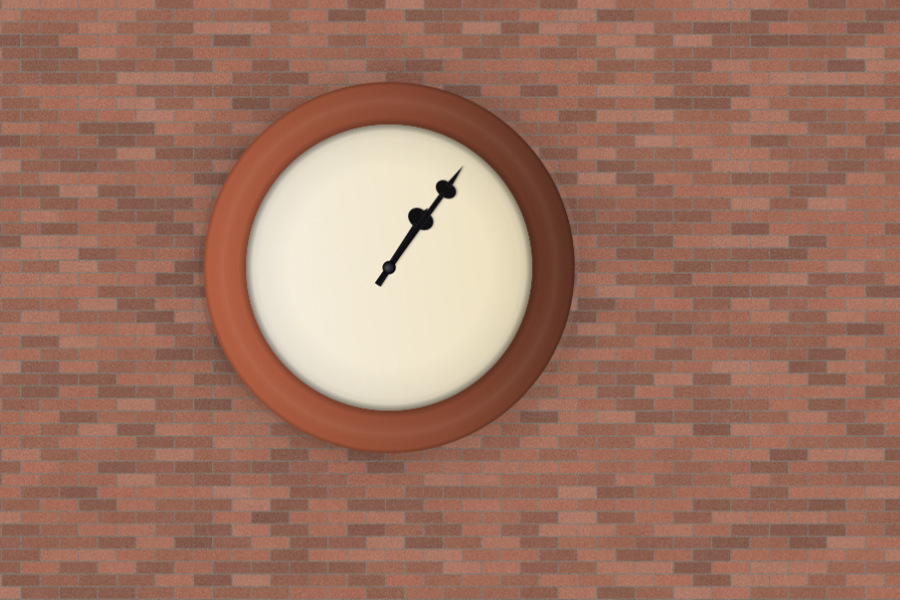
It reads 1h06
